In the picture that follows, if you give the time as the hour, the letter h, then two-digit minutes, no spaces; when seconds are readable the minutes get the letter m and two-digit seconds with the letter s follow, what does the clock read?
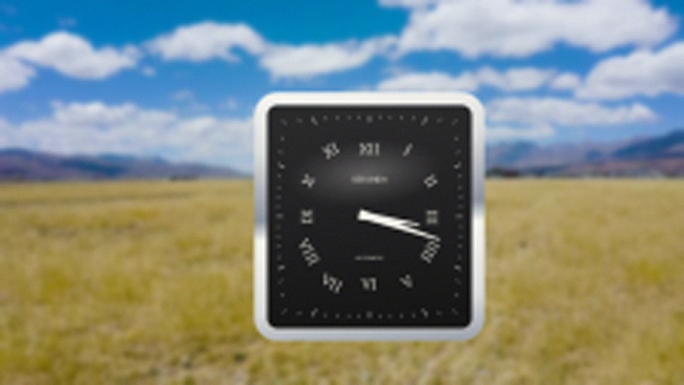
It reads 3h18
